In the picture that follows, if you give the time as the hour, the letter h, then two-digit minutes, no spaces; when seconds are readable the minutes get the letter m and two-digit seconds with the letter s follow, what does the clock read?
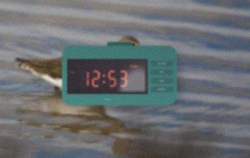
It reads 12h53
